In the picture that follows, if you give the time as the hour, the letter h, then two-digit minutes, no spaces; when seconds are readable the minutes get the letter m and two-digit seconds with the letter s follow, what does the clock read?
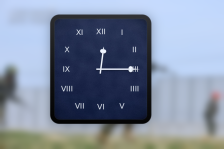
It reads 12h15
